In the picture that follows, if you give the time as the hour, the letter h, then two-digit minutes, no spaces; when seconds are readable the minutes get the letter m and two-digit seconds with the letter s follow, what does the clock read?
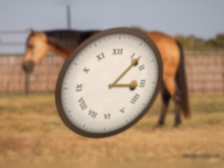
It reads 3h07
